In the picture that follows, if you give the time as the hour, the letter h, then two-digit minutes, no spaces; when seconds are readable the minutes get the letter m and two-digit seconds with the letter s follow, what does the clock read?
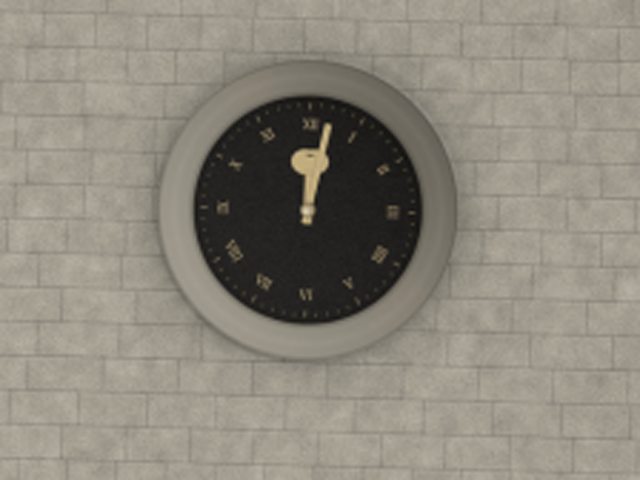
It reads 12h02
